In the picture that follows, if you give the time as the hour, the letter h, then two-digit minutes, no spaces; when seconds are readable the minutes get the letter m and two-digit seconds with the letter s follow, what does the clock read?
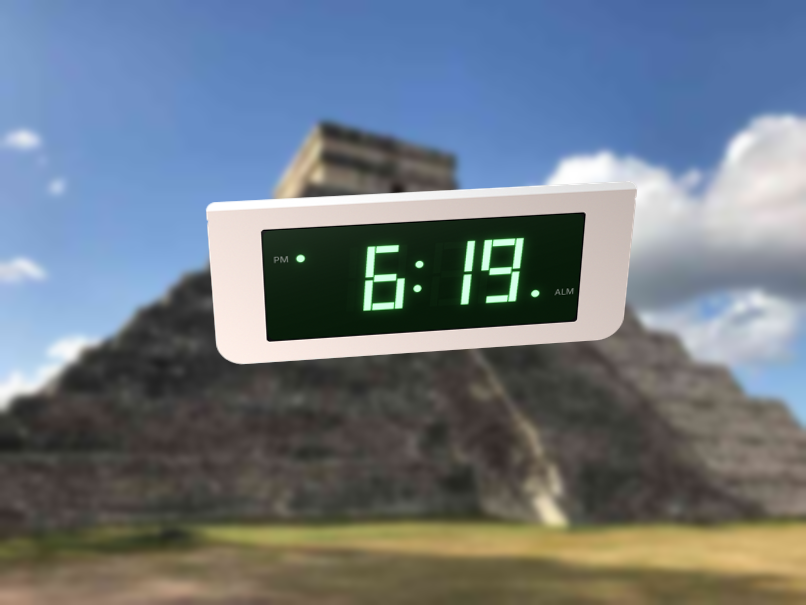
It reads 6h19
